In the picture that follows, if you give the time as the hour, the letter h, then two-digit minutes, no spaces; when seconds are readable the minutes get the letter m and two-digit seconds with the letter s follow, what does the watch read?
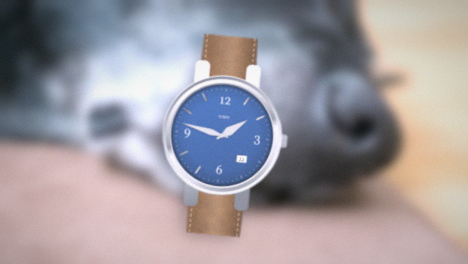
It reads 1h47
